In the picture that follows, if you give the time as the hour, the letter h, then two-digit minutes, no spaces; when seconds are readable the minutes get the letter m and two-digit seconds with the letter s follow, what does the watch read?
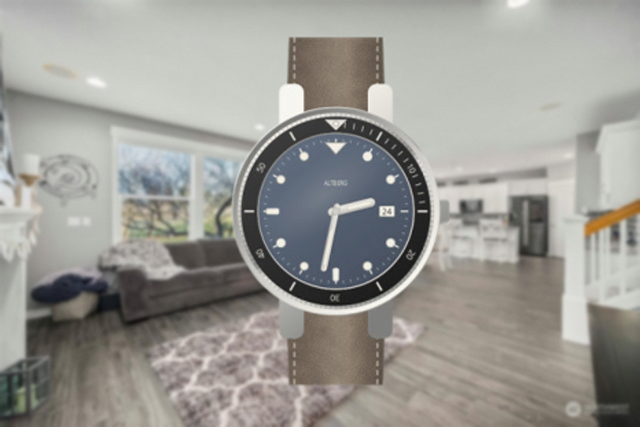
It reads 2h32
